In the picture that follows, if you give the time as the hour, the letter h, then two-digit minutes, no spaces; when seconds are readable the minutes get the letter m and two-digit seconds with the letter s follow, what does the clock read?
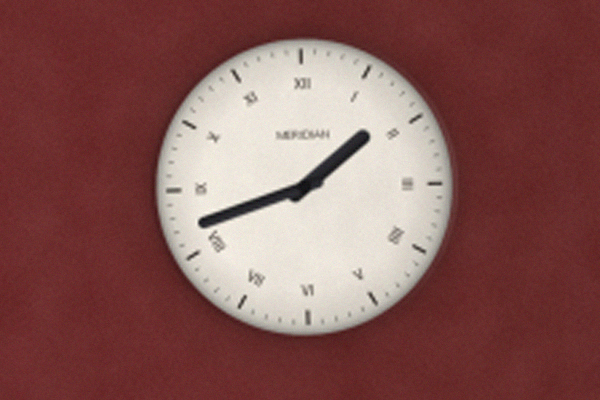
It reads 1h42
